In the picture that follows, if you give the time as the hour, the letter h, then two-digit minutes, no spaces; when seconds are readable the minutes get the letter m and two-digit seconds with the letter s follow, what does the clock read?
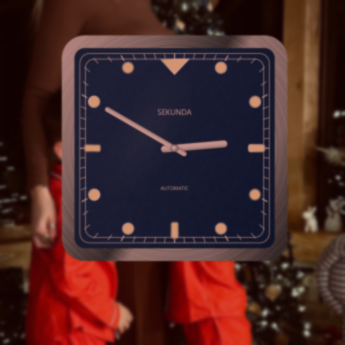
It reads 2h50
